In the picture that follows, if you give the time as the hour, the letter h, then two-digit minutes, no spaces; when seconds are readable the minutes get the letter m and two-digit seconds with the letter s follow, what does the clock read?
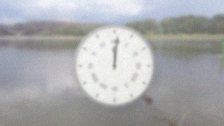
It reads 12h01
